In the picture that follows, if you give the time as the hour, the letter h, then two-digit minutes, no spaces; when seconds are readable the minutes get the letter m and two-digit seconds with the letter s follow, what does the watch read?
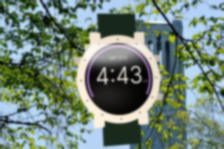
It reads 4h43
